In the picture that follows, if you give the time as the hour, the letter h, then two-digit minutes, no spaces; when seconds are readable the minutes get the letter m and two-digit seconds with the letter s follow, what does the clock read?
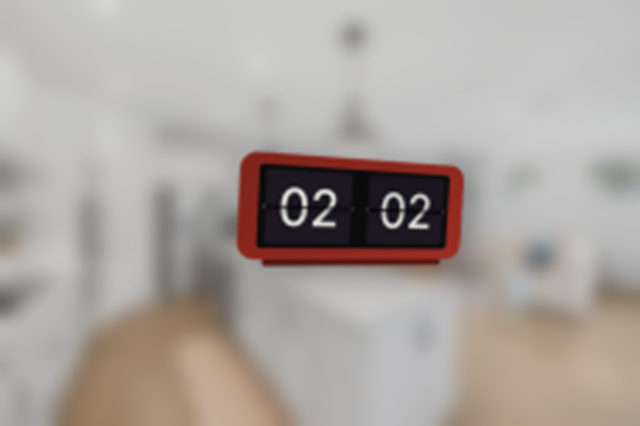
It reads 2h02
